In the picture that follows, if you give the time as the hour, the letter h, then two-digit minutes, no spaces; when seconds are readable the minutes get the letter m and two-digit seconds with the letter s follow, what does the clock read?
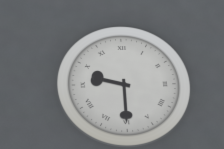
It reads 9h30
